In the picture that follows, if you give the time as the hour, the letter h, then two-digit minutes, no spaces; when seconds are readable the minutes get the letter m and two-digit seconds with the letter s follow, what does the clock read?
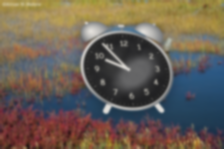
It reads 9h54
